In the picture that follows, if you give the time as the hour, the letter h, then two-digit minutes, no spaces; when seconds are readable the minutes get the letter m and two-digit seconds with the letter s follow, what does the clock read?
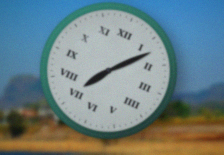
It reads 7h07
